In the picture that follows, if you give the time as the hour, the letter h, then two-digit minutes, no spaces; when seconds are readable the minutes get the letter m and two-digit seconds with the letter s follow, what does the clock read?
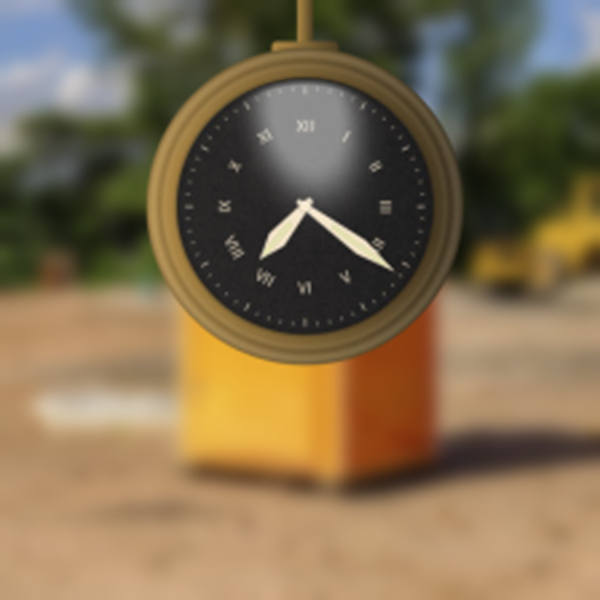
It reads 7h21
